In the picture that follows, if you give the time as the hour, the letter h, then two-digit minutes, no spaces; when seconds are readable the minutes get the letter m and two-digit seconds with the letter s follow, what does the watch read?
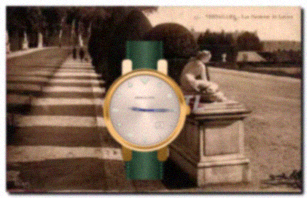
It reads 9h15
